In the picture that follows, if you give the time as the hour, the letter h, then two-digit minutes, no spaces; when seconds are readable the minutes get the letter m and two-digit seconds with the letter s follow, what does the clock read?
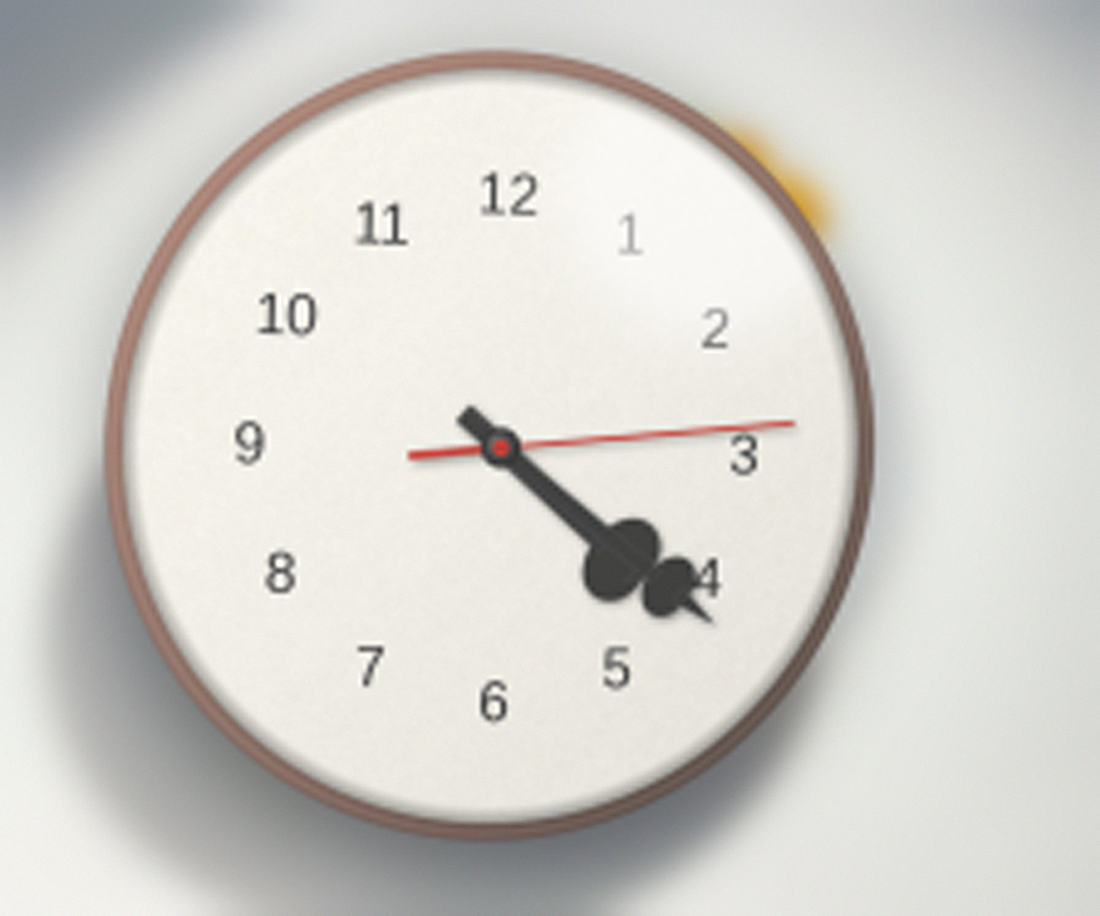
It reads 4h21m14s
